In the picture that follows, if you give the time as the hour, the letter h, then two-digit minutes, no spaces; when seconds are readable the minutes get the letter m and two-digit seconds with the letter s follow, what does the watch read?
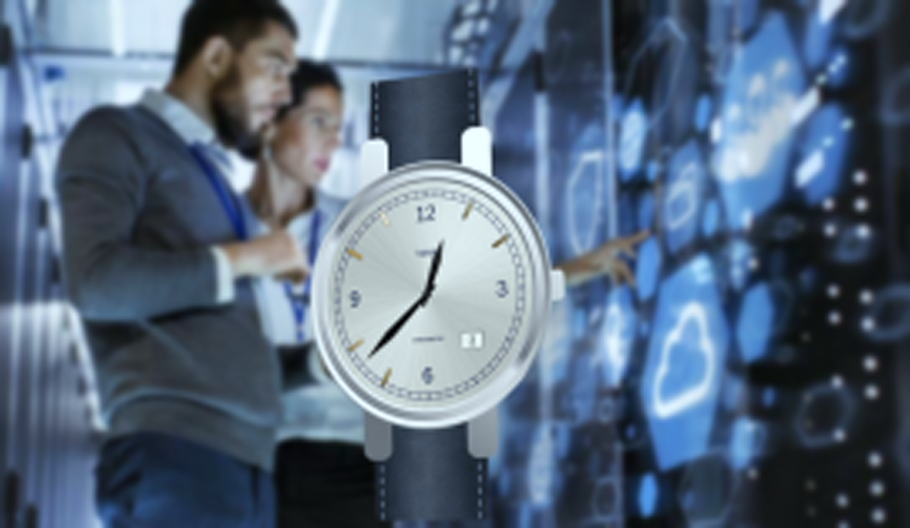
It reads 12h38
